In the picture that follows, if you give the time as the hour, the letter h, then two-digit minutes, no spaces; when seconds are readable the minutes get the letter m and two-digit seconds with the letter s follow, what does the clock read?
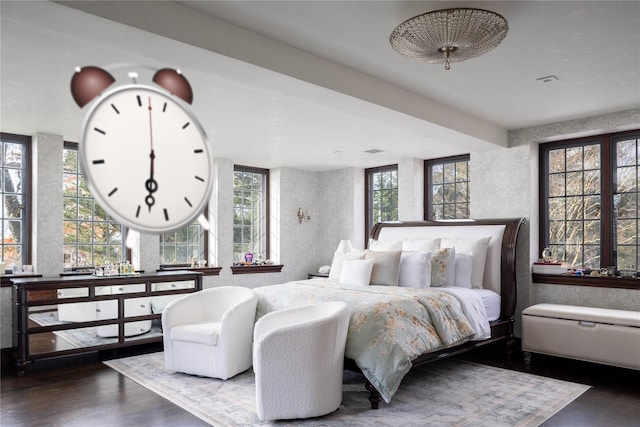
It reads 6h33m02s
